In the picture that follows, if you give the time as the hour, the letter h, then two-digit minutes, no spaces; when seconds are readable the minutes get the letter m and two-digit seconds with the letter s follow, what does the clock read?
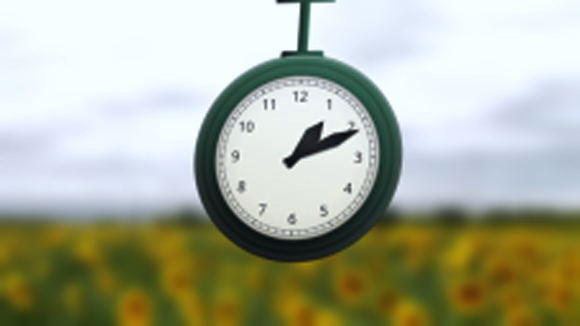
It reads 1h11
